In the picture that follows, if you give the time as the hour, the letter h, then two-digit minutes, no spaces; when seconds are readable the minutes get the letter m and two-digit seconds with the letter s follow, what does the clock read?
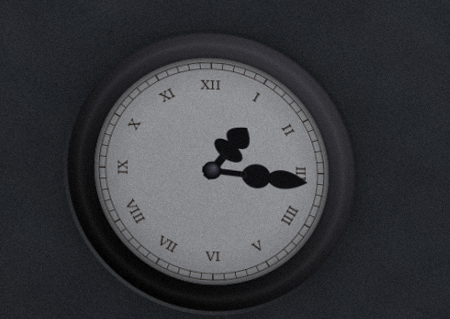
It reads 1h16
